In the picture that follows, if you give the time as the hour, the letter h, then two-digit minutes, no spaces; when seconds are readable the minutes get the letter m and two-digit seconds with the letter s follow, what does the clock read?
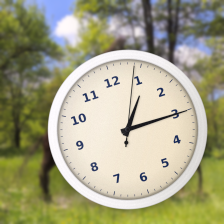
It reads 1h15m04s
